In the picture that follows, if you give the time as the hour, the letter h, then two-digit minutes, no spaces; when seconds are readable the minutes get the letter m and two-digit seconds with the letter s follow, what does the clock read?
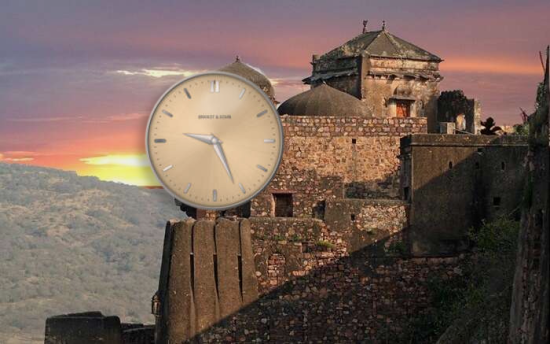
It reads 9h26
